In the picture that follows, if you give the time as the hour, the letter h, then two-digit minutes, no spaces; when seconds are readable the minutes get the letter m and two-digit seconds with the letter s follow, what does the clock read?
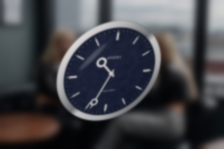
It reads 10h34
